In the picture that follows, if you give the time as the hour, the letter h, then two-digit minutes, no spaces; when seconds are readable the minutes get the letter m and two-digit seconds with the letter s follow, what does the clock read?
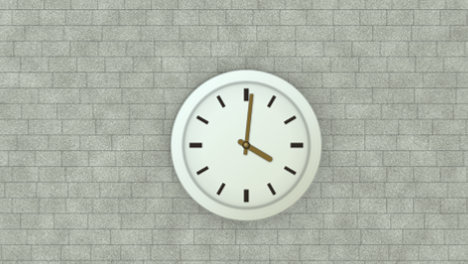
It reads 4h01
